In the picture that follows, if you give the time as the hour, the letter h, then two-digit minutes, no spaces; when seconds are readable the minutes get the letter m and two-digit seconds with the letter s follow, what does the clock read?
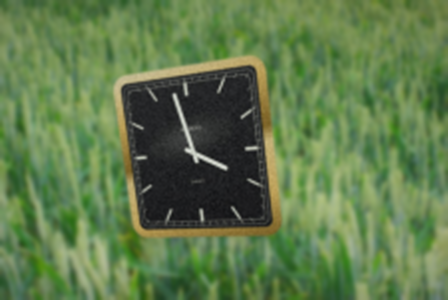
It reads 3h58
